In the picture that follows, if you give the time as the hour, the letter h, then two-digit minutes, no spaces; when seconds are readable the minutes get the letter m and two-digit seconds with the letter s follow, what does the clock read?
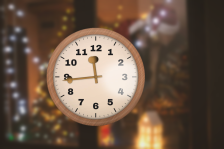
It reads 11h44
